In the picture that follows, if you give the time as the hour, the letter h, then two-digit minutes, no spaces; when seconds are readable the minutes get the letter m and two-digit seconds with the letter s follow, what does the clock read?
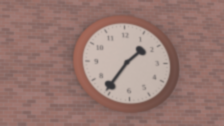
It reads 1h36
